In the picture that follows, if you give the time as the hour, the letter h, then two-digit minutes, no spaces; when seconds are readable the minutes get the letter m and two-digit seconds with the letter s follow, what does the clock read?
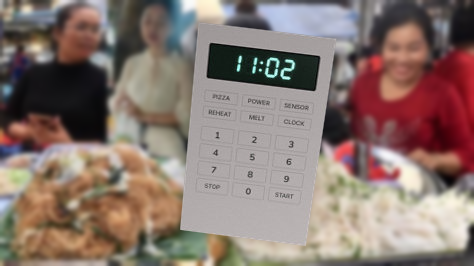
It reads 11h02
